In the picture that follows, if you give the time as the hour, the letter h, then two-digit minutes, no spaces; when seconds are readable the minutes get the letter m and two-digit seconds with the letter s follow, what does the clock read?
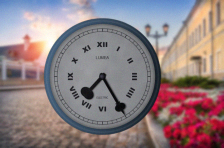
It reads 7h25
